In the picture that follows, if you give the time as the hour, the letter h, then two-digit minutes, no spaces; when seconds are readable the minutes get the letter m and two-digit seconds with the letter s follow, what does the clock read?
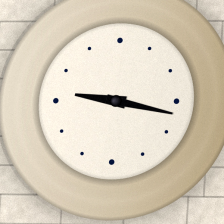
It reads 9h17
